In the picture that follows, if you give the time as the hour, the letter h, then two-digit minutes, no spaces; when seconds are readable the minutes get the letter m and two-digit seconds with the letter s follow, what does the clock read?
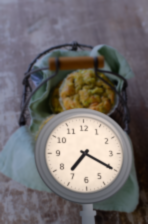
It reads 7h20
